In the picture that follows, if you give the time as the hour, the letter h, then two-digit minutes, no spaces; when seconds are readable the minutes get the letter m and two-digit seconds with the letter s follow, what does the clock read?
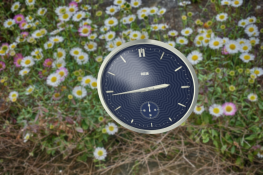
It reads 2h44
